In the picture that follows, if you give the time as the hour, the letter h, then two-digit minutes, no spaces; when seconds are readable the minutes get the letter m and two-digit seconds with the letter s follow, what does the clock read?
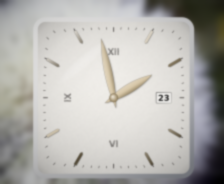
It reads 1h58
